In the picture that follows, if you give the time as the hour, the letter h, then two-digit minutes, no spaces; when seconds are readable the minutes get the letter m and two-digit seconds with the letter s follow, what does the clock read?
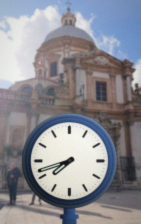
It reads 7h42
